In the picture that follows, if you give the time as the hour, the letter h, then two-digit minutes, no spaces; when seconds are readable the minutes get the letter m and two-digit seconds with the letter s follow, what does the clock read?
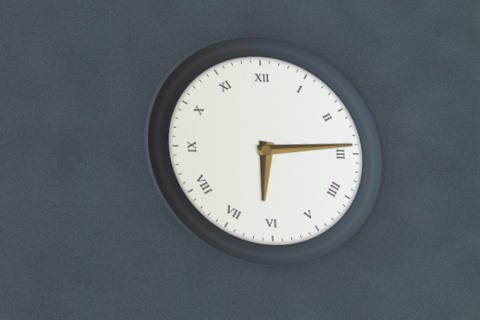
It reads 6h14
